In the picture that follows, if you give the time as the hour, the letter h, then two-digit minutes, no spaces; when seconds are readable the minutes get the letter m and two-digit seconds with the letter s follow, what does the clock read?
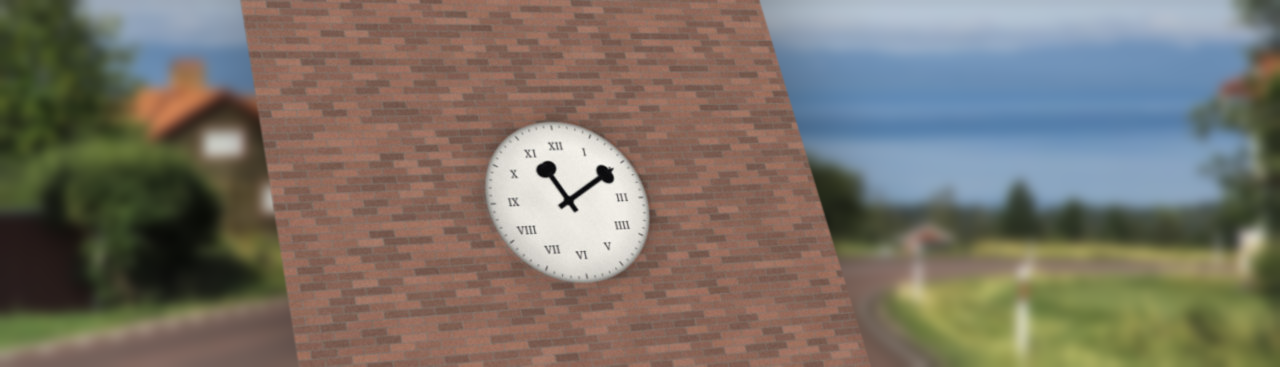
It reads 11h10
